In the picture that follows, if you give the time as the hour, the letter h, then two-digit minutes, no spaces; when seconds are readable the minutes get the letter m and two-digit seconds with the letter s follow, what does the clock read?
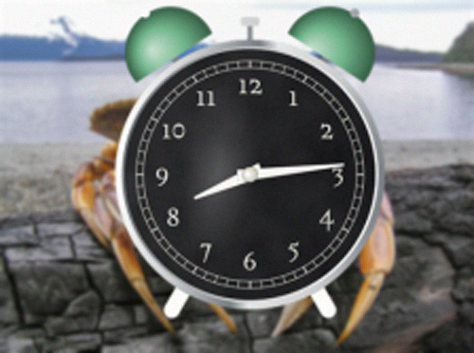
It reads 8h14
